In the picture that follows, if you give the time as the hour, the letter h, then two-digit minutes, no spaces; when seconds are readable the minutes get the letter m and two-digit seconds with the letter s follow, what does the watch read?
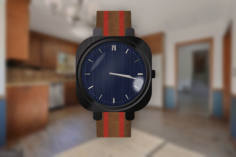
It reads 3h17
